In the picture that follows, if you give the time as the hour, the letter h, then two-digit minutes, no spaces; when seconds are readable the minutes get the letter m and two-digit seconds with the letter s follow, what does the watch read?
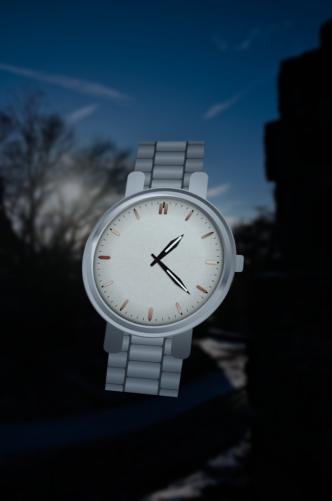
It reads 1h22
